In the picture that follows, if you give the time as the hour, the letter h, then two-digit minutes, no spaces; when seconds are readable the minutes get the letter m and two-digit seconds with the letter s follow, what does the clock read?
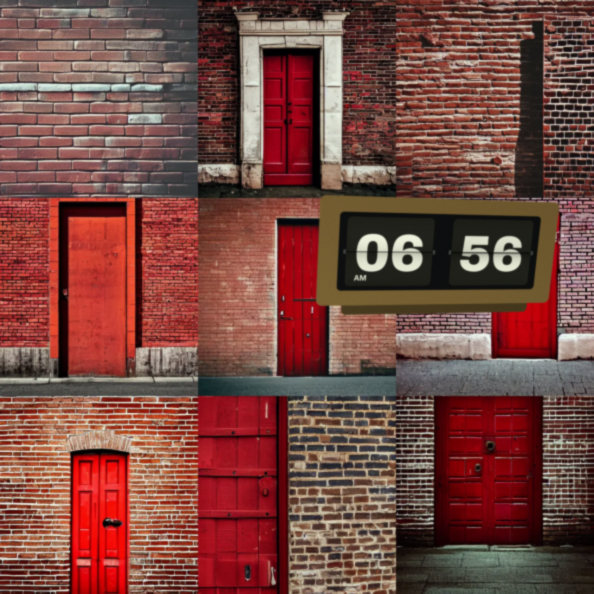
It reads 6h56
